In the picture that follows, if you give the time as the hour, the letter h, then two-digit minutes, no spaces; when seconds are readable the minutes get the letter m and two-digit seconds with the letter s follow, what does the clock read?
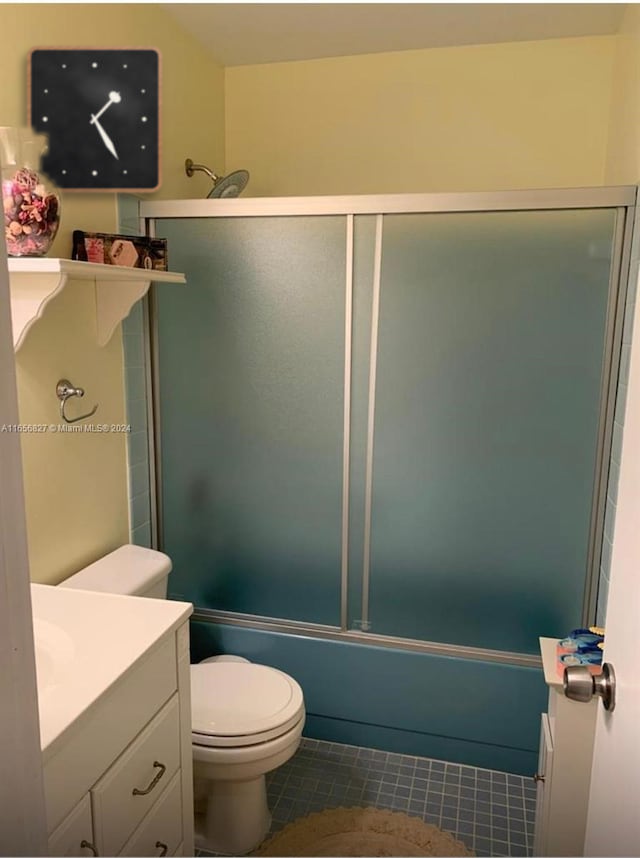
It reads 1h25
